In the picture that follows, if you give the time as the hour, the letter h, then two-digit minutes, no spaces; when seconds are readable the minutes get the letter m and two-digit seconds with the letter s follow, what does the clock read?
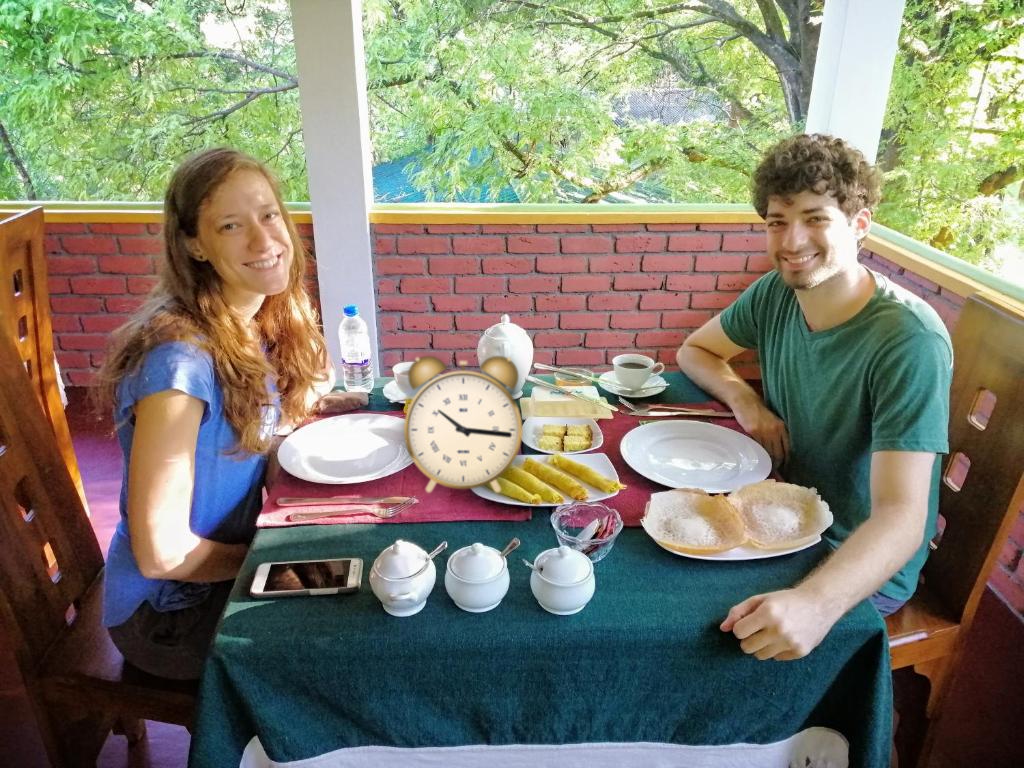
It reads 10h16
